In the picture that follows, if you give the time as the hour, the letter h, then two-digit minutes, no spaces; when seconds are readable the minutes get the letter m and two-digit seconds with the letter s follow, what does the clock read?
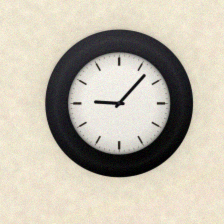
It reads 9h07
